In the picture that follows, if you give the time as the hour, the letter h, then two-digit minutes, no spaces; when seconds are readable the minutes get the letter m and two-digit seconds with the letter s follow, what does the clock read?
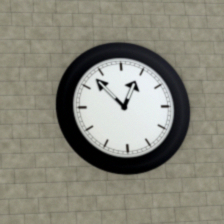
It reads 12h53
